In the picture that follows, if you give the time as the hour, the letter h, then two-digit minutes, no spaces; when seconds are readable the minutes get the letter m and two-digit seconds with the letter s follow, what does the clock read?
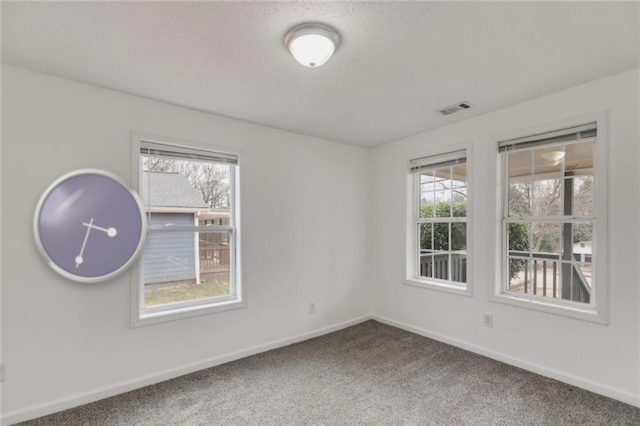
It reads 3h33
